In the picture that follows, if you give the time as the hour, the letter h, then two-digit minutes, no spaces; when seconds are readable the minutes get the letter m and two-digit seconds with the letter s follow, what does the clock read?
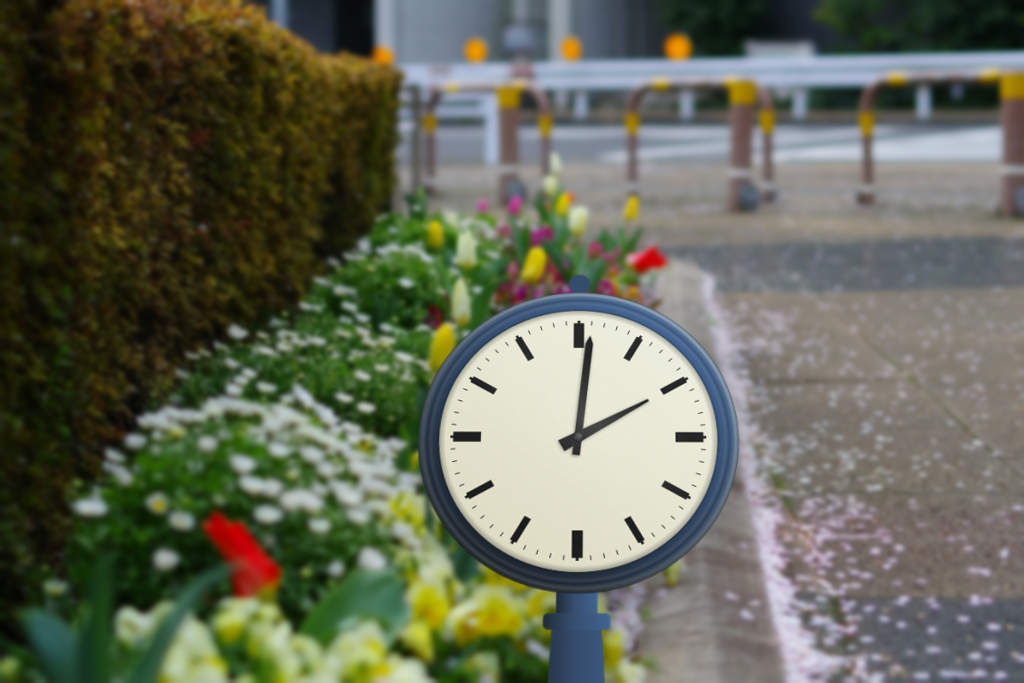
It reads 2h01
